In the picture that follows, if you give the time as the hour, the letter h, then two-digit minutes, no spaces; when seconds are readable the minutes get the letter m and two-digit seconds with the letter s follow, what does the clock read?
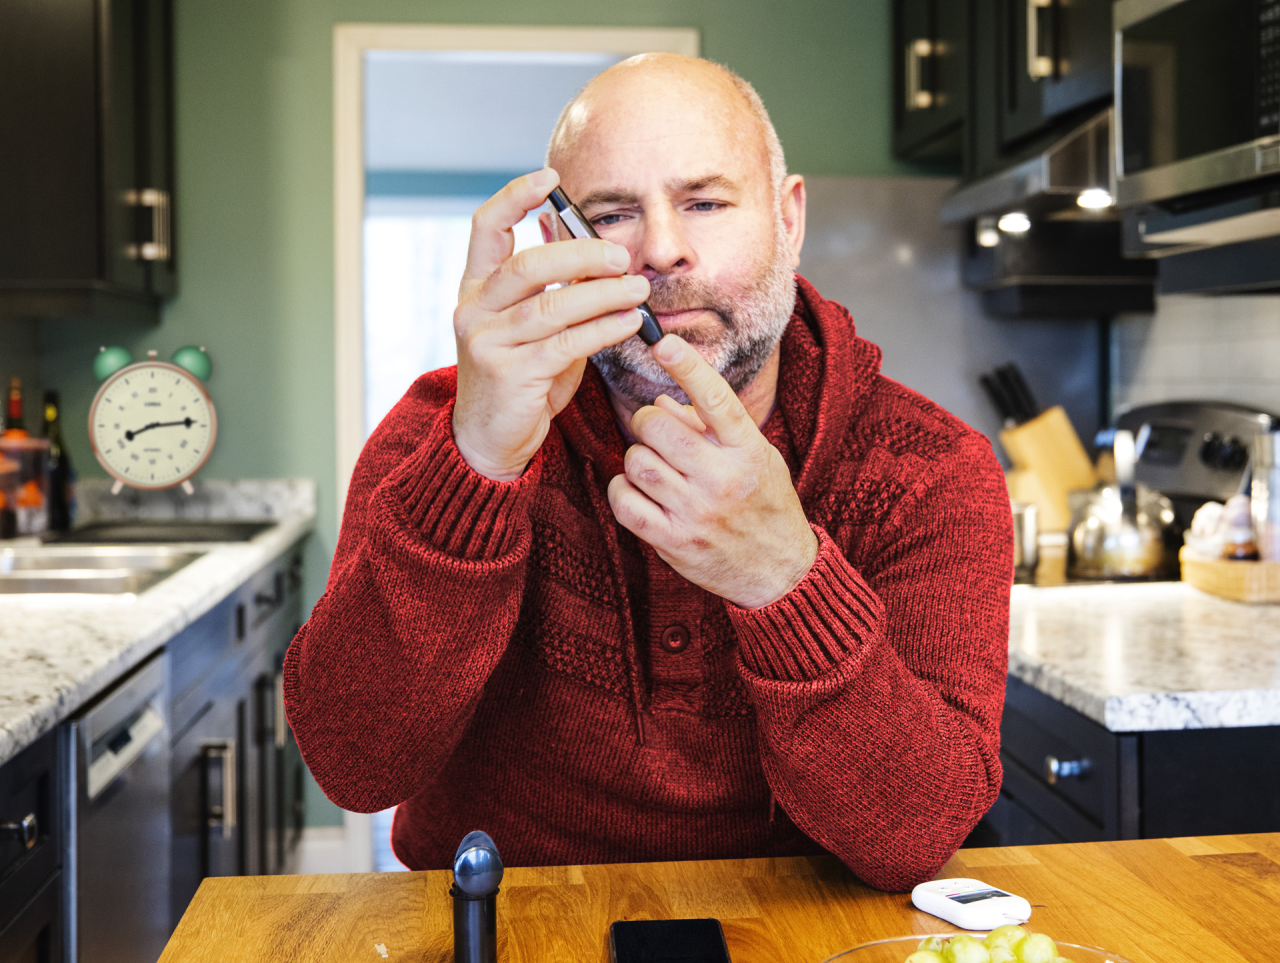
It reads 8h14
